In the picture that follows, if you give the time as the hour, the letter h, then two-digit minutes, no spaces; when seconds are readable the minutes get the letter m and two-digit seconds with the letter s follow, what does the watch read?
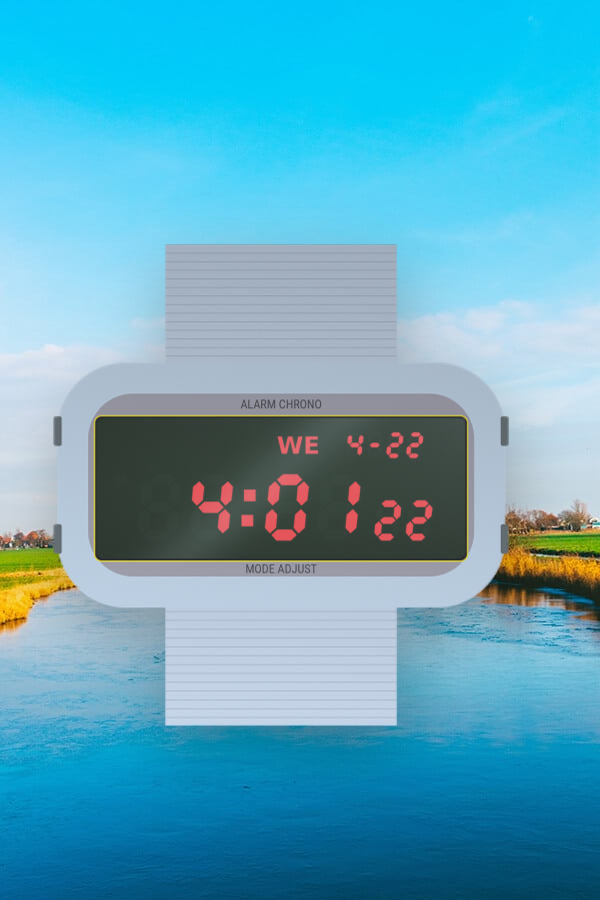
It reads 4h01m22s
